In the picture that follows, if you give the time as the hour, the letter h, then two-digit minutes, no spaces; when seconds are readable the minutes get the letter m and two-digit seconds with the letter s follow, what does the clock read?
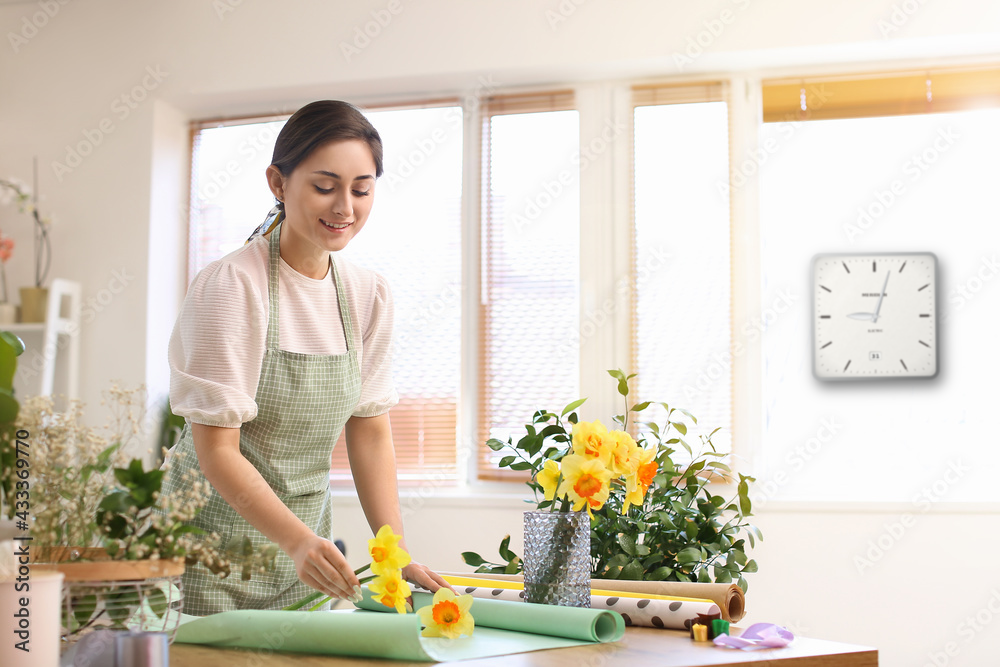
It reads 9h03
